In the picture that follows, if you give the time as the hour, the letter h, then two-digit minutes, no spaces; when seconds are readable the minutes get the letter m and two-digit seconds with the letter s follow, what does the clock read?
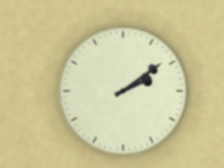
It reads 2h09
